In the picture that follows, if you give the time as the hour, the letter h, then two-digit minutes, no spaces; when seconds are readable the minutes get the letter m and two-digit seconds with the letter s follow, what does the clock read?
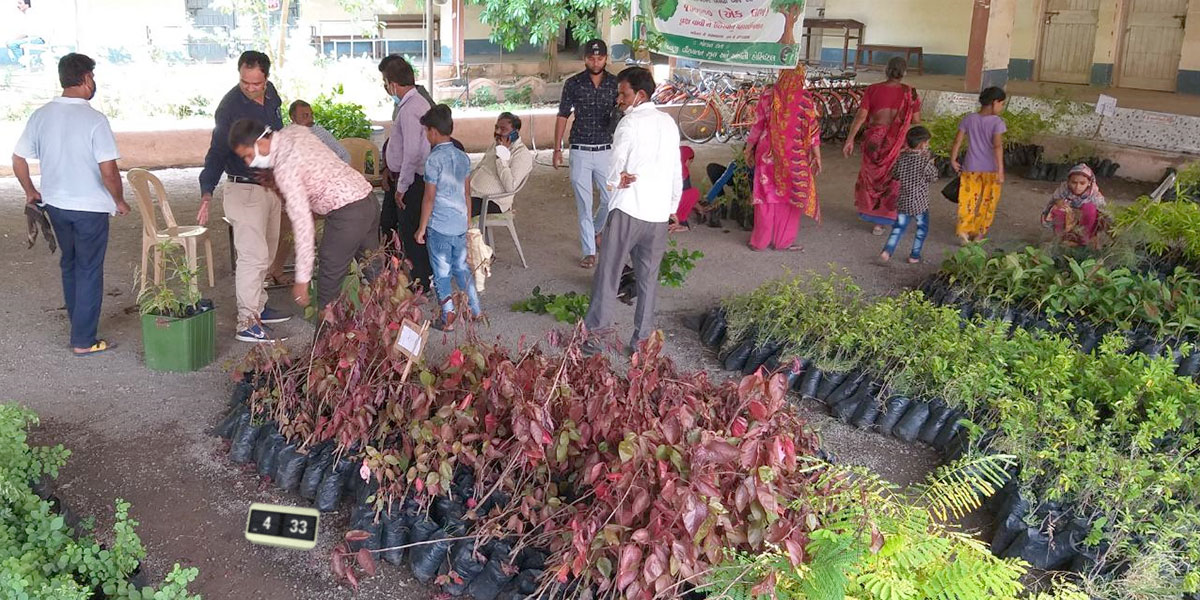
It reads 4h33
